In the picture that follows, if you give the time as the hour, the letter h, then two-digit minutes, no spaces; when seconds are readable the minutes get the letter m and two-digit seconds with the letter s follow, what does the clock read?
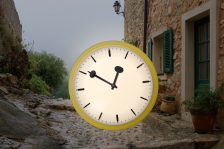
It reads 12h51
